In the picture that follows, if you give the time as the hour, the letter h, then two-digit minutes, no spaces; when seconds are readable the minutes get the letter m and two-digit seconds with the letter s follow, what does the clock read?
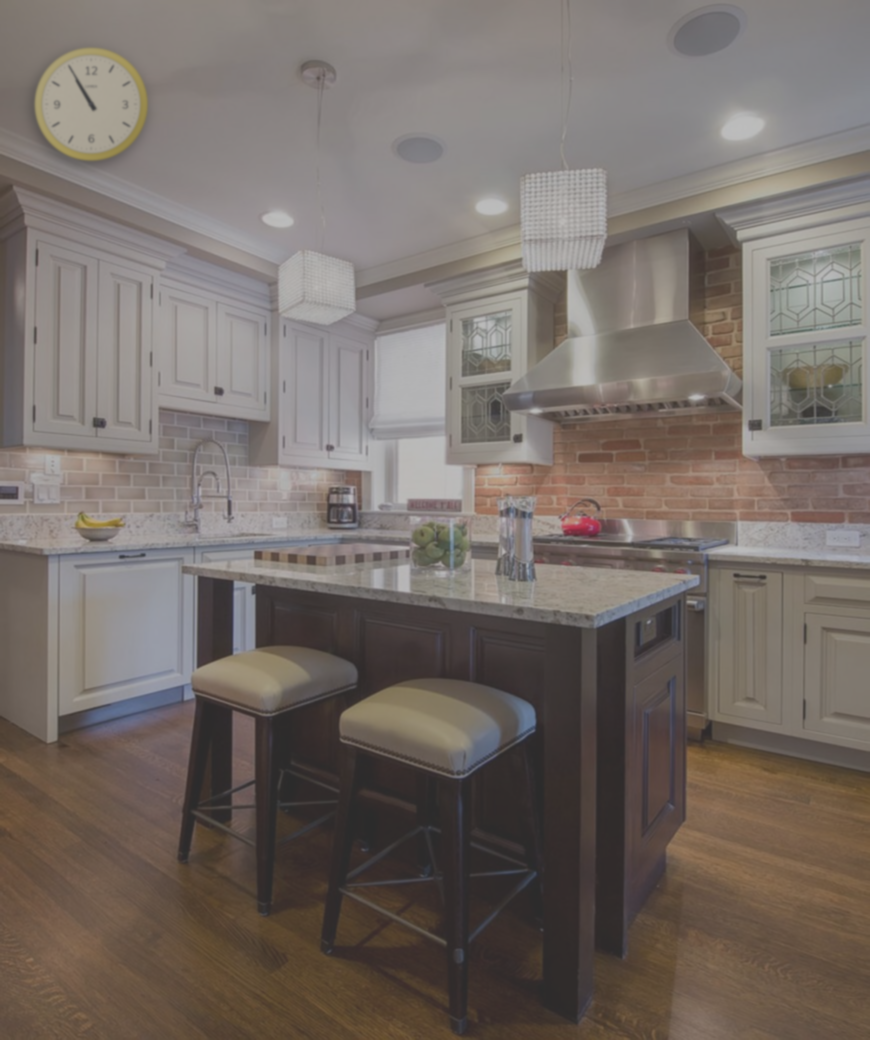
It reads 10h55
